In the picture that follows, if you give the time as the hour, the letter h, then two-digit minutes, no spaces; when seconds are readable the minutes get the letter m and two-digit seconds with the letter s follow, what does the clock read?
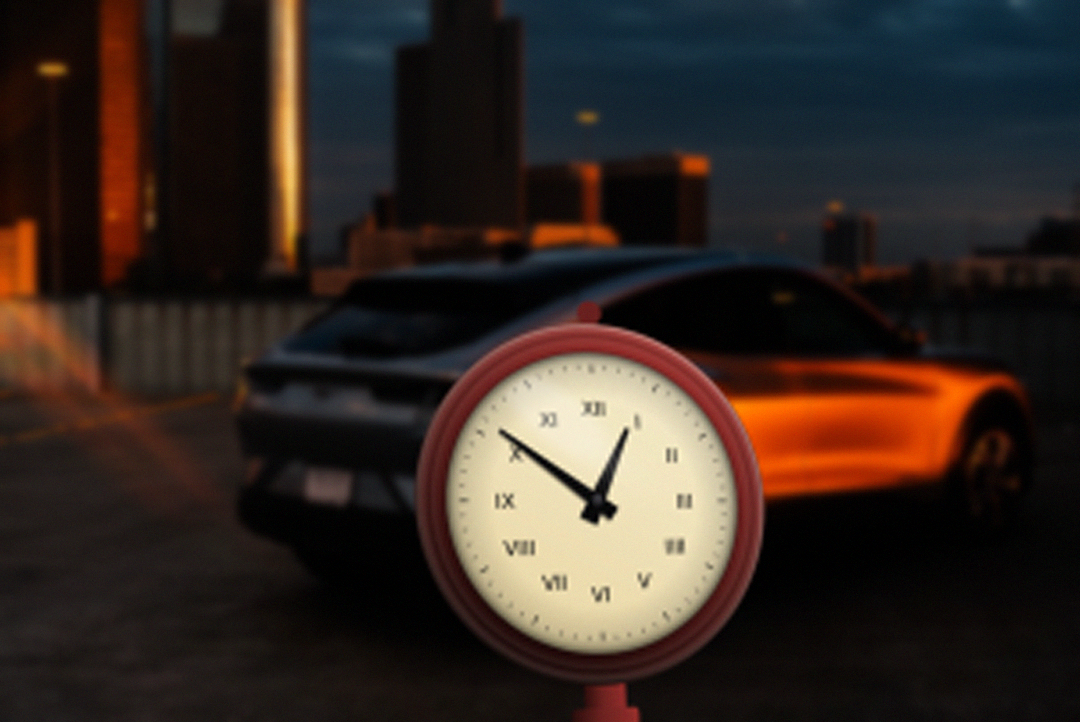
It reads 12h51
